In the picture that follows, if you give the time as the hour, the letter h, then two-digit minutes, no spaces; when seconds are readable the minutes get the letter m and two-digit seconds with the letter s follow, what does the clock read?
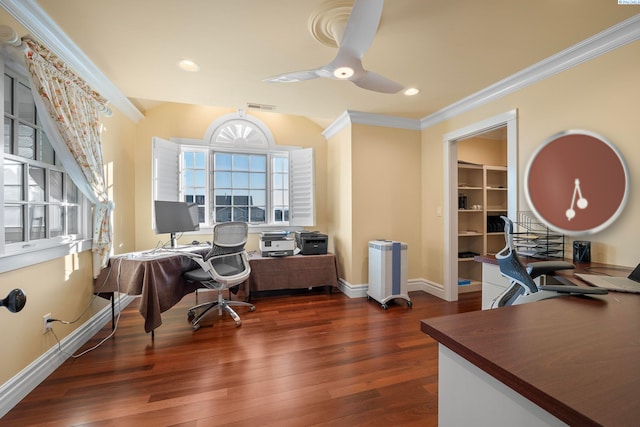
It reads 5h32
